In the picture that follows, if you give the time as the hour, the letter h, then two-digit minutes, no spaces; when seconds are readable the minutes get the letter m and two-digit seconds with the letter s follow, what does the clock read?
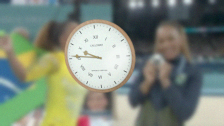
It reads 9h46
